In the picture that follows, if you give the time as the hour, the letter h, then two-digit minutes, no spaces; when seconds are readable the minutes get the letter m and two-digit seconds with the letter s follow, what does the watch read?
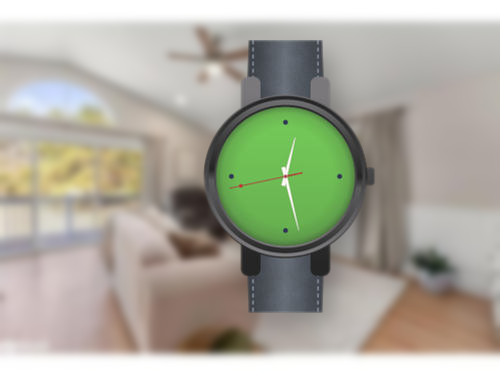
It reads 12h27m43s
